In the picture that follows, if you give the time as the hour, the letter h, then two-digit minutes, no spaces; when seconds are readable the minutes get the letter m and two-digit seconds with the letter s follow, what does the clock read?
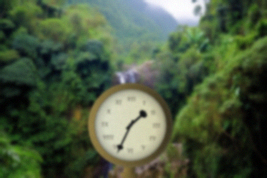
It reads 1h34
